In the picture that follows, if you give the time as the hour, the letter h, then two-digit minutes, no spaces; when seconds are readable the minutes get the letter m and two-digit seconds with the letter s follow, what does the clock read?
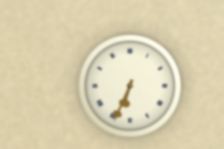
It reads 6h34
